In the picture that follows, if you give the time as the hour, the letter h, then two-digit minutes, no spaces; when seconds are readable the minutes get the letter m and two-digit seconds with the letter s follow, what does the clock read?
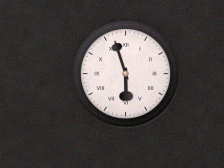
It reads 5h57
